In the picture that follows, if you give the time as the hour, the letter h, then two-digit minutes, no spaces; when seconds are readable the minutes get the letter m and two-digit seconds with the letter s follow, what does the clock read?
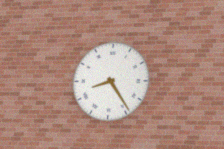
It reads 8h24
